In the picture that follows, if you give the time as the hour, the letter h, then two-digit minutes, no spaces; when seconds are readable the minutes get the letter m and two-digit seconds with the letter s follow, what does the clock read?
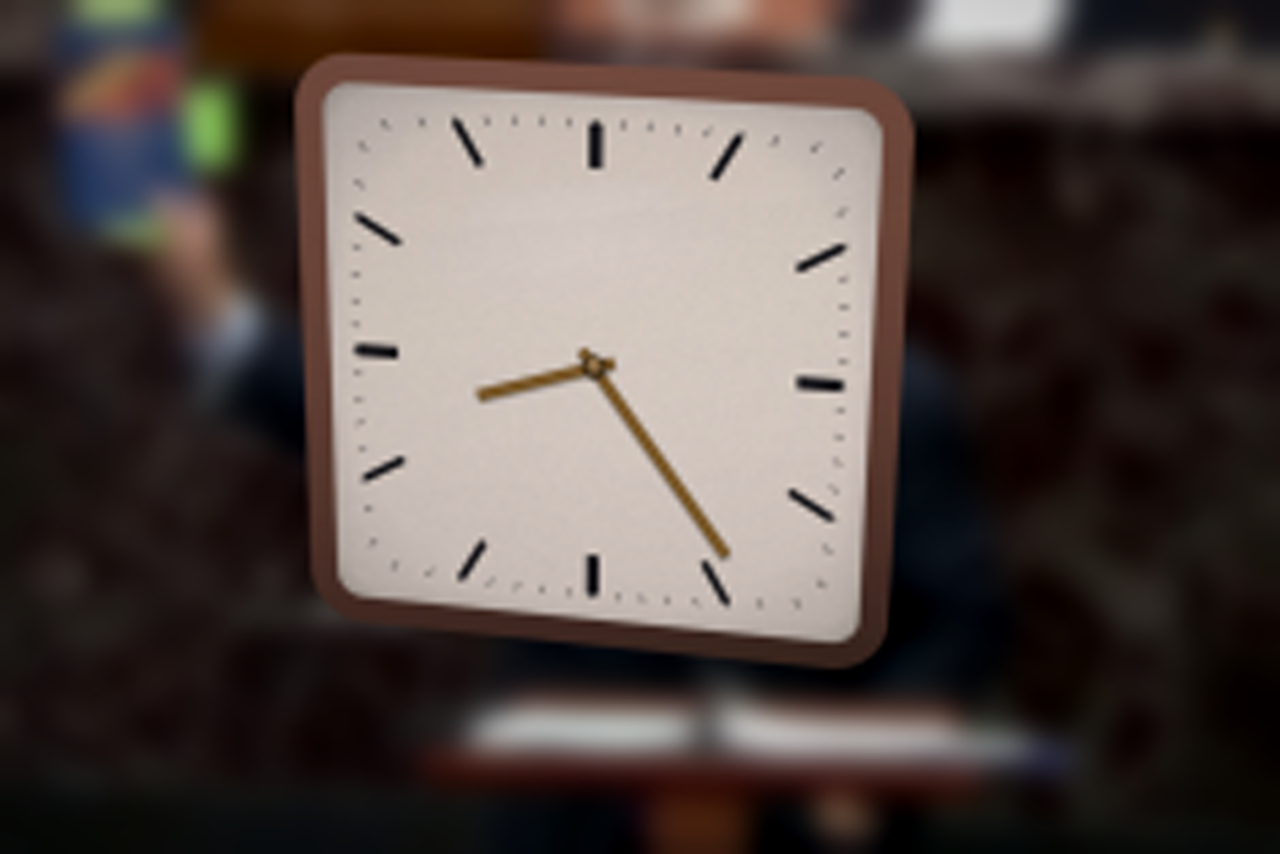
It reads 8h24
